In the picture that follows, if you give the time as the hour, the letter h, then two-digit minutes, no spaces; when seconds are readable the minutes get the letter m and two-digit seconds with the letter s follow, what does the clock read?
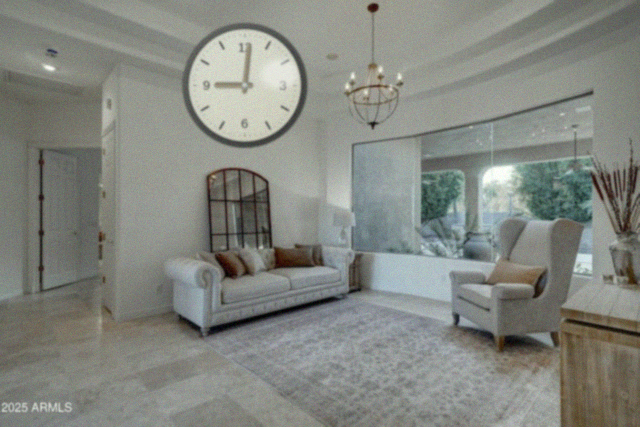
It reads 9h01
